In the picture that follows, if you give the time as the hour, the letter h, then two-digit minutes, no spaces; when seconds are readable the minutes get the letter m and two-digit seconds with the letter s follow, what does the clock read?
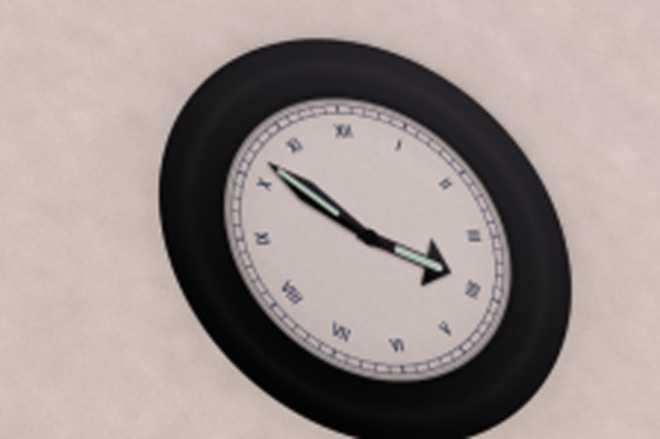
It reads 3h52
